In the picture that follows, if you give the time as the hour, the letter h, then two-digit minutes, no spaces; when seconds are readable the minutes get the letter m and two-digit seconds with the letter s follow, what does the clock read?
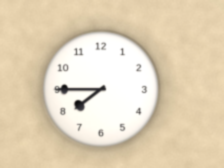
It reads 7h45
